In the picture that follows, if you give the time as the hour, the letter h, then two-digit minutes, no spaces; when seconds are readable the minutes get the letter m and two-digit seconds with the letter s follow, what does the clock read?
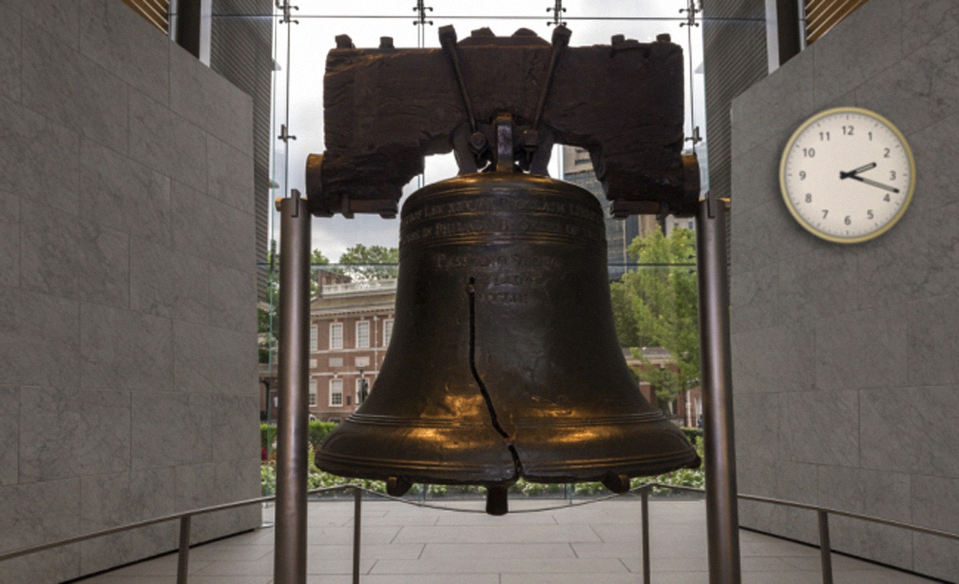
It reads 2h18
